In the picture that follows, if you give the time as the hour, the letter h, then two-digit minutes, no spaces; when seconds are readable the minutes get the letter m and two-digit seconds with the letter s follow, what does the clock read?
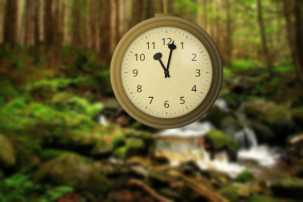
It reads 11h02
